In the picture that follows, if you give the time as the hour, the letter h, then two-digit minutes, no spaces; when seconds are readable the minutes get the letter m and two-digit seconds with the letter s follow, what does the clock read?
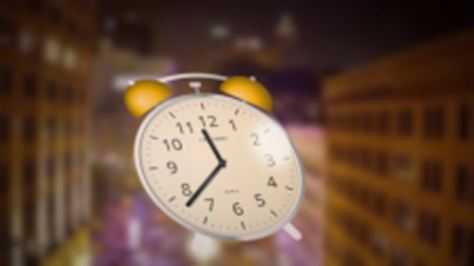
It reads 11h38
